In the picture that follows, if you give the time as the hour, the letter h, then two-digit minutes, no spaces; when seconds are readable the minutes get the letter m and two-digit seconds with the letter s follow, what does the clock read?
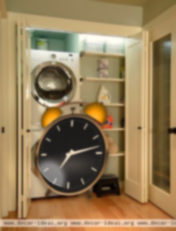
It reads 7h13
